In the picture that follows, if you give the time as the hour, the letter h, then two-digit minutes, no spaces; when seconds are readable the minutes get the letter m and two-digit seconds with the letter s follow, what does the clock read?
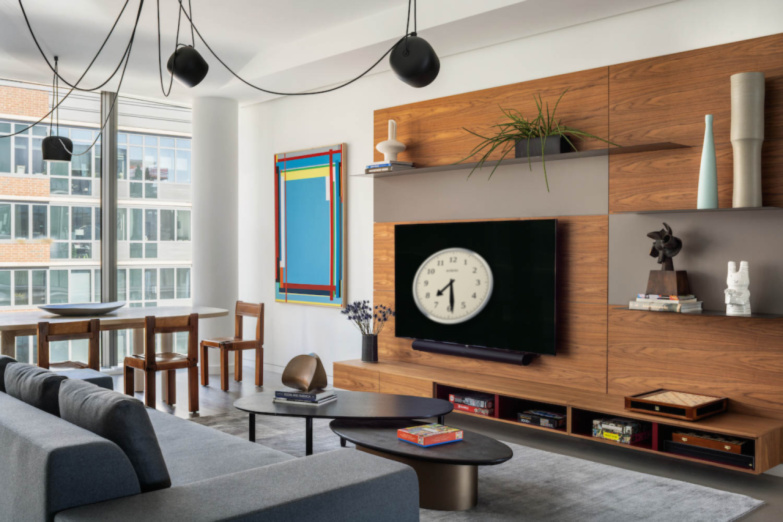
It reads 7h29
